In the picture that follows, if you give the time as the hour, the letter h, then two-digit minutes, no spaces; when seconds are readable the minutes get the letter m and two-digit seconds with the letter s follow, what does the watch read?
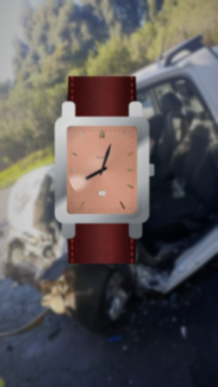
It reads 8h03
